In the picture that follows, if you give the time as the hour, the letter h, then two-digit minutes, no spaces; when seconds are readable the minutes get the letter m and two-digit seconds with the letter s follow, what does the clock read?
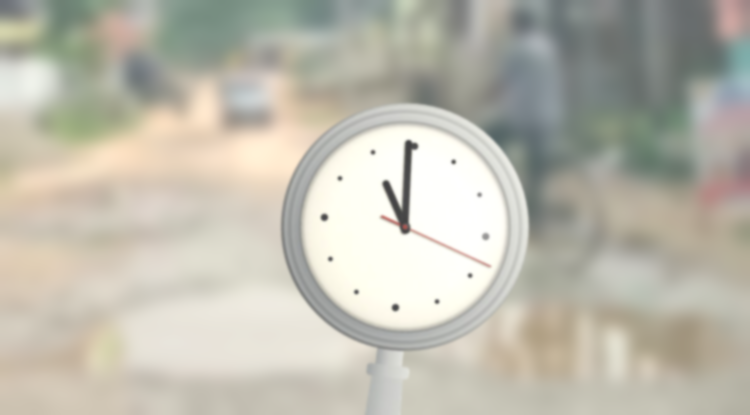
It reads 10h59m18s
